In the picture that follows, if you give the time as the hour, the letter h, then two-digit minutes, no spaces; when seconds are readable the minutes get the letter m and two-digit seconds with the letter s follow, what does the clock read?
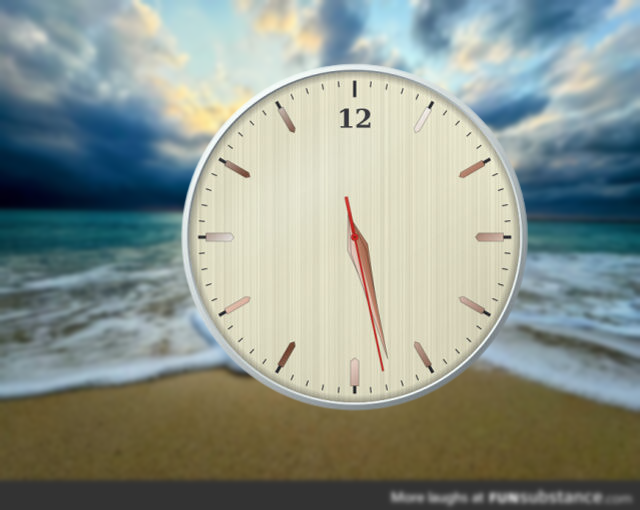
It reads 5h27m28s
